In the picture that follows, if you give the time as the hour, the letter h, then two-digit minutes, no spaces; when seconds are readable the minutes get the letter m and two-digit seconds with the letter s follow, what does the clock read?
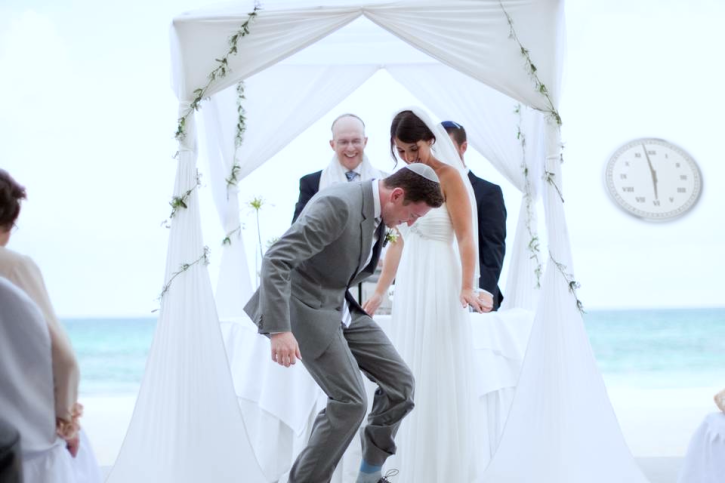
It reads 5h58
